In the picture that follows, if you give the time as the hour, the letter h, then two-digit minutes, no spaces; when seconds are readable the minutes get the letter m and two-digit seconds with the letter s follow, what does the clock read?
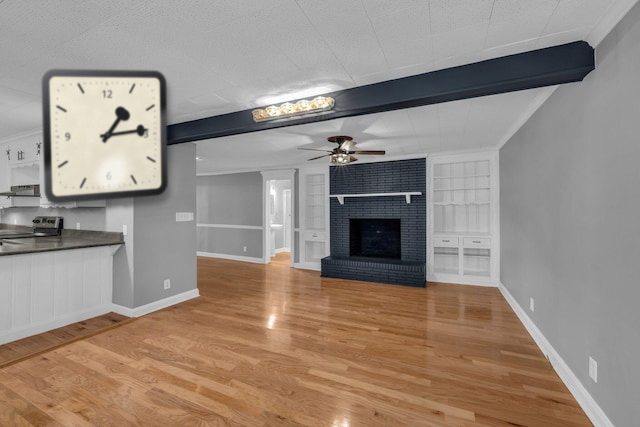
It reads 1h14
